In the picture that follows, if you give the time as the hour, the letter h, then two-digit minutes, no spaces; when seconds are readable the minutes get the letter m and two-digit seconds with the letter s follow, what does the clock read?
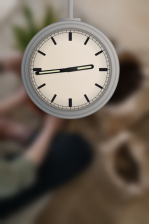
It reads 2h44
